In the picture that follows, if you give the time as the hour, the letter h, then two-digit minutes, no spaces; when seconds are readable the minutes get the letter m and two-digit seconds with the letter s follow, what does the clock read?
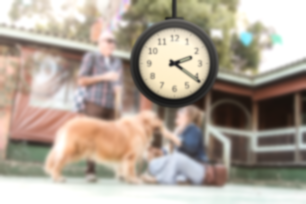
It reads 2h21
